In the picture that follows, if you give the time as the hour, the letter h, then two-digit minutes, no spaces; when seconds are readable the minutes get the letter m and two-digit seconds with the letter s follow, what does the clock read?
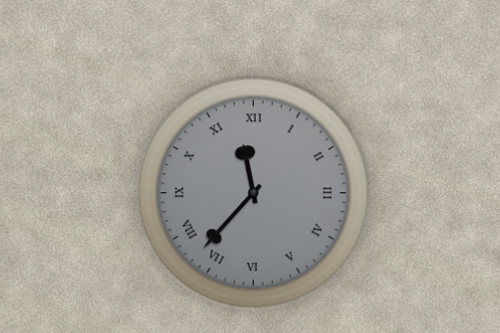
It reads 11h37
